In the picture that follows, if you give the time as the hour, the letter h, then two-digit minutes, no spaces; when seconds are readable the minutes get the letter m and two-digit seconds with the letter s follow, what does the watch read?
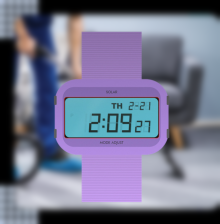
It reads 2h09m27s
